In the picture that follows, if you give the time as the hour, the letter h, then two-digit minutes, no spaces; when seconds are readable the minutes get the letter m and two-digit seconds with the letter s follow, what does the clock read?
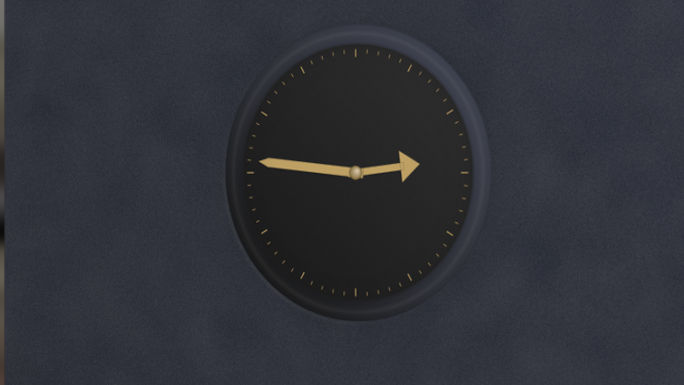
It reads 2h46
